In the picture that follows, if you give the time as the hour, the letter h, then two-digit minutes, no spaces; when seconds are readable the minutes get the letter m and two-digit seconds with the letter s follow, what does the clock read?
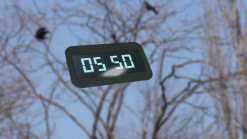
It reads 5h50
